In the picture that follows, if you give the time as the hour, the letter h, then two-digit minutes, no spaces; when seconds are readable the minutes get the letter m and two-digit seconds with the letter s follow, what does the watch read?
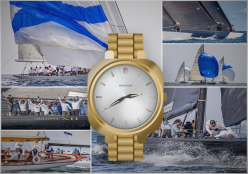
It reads 2h40
